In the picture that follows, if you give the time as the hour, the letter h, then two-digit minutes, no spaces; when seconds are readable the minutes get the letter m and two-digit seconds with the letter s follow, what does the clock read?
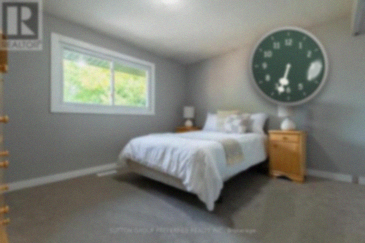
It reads 6h33
